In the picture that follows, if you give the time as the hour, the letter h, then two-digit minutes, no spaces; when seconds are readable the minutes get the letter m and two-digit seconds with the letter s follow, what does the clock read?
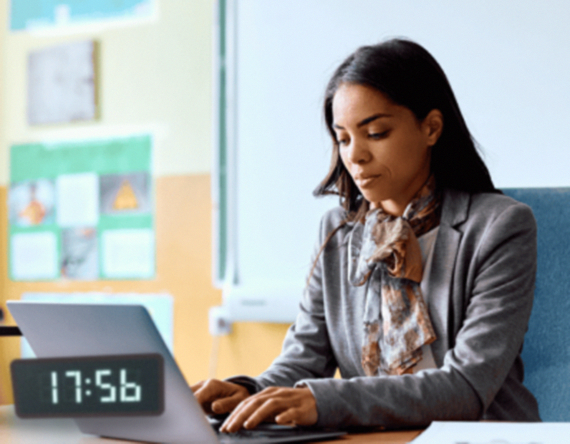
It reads 17h56
